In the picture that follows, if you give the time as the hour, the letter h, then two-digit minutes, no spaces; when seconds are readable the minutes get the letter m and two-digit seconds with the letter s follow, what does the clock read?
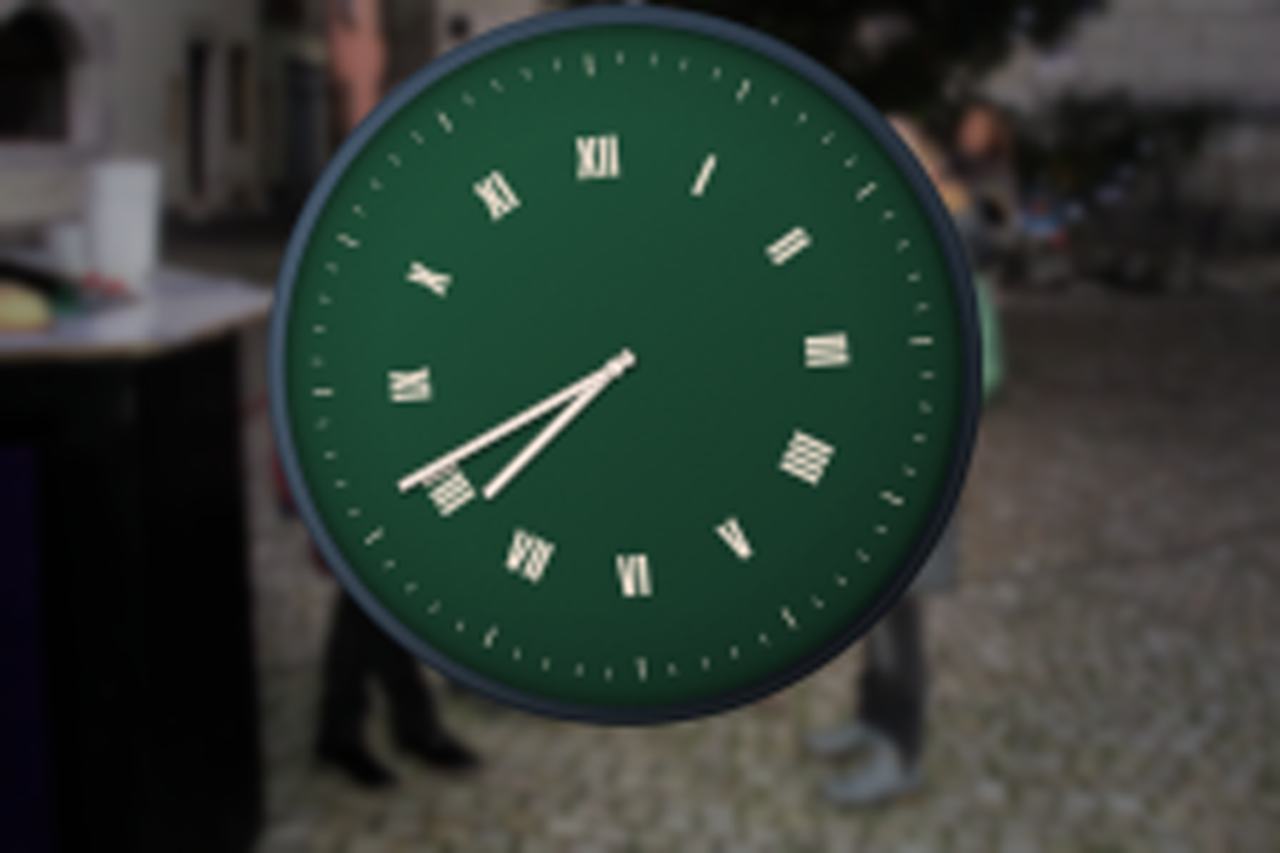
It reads 7h41
